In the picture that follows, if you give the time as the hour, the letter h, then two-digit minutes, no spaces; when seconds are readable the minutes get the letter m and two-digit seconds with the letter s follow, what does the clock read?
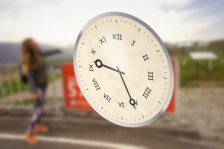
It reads 9h26
